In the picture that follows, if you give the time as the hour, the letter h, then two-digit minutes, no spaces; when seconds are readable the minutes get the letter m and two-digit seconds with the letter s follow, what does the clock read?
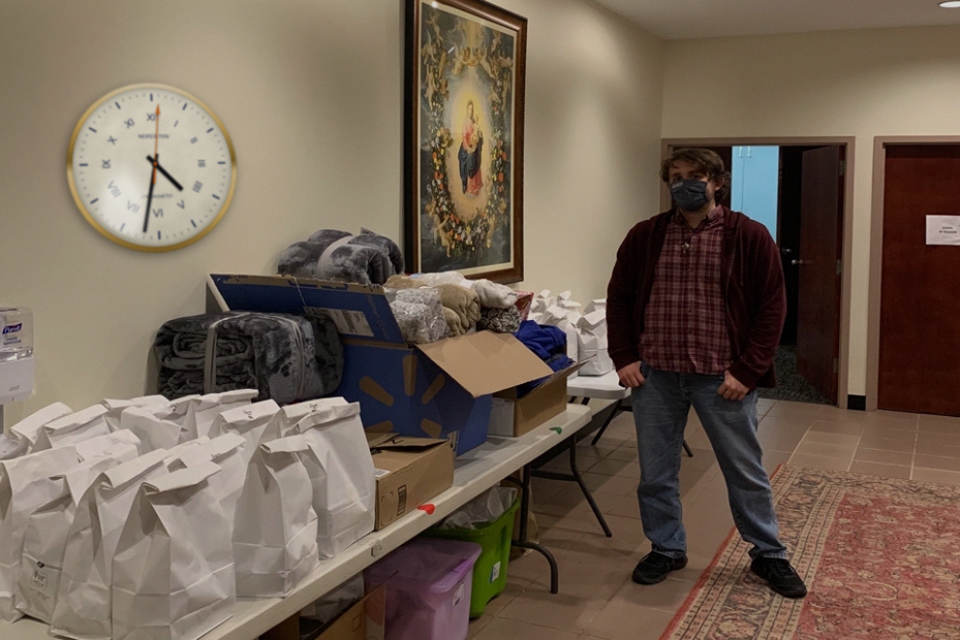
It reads 4h32m01s
